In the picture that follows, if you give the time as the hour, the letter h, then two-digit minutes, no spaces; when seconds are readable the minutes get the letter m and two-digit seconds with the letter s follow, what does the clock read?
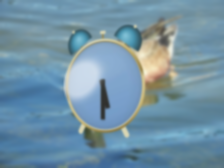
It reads 5h30
